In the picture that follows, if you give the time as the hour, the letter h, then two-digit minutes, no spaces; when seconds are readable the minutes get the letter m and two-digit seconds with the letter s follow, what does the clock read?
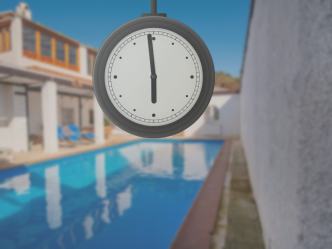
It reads 5h59
